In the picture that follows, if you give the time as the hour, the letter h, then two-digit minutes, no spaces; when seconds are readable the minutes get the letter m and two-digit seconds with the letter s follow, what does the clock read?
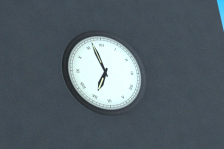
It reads 6h57
